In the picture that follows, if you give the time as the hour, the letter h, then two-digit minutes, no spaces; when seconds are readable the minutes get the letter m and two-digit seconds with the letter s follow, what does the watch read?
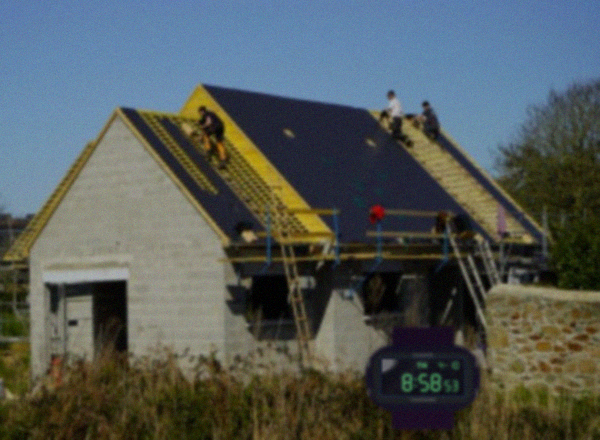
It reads 8h58
